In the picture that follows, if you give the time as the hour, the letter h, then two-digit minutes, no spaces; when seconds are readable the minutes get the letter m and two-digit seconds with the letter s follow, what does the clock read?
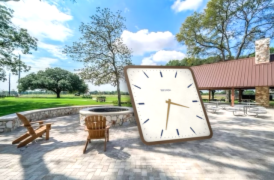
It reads 3h34
